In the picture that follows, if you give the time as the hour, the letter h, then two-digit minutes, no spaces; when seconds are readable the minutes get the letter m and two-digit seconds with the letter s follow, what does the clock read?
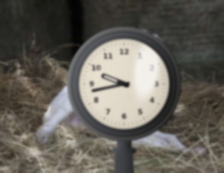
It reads 9h43
